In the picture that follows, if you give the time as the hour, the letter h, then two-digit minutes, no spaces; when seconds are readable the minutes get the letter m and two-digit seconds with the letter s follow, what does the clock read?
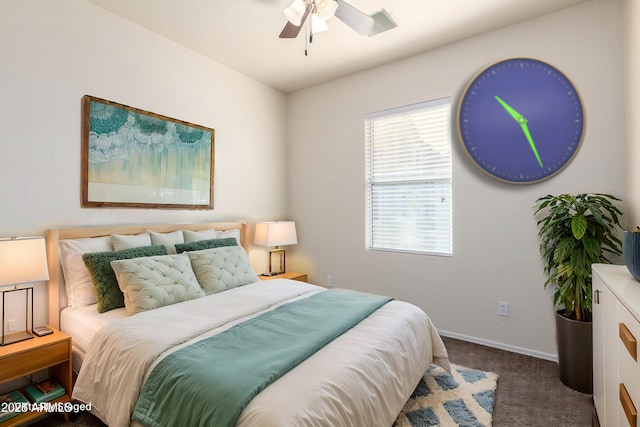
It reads 10h26
